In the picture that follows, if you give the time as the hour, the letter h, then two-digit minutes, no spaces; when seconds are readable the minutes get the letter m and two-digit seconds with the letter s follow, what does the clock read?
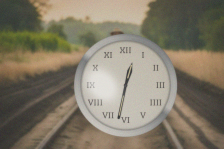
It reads 12h32
